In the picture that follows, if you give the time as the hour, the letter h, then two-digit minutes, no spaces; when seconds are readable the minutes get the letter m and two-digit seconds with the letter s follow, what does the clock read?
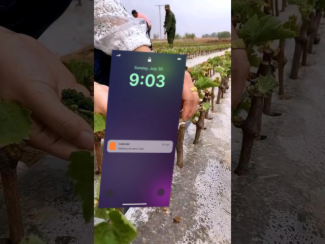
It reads 9h03
